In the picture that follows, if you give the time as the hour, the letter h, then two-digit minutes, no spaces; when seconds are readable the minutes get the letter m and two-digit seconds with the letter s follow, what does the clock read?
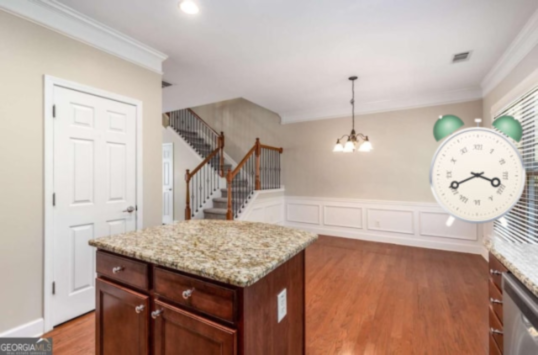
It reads 3h41
